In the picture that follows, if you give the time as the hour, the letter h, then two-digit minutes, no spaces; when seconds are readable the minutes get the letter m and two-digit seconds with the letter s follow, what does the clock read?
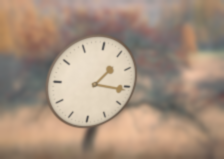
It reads 1h16
